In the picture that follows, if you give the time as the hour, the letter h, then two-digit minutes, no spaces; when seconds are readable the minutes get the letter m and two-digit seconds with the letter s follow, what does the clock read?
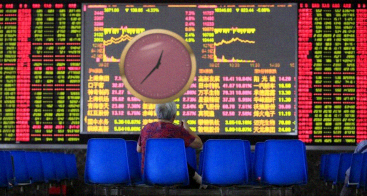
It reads 12h37
